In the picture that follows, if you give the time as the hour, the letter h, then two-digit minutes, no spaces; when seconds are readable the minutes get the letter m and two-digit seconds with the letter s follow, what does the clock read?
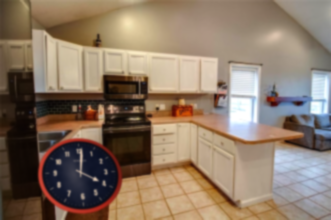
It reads 4h01
